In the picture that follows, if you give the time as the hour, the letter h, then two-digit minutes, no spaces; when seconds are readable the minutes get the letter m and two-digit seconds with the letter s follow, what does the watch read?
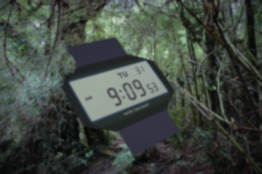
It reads 9h09
